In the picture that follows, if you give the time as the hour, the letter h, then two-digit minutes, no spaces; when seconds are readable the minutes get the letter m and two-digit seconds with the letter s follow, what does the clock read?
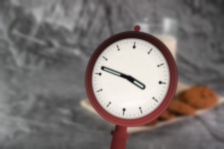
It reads 3h47
